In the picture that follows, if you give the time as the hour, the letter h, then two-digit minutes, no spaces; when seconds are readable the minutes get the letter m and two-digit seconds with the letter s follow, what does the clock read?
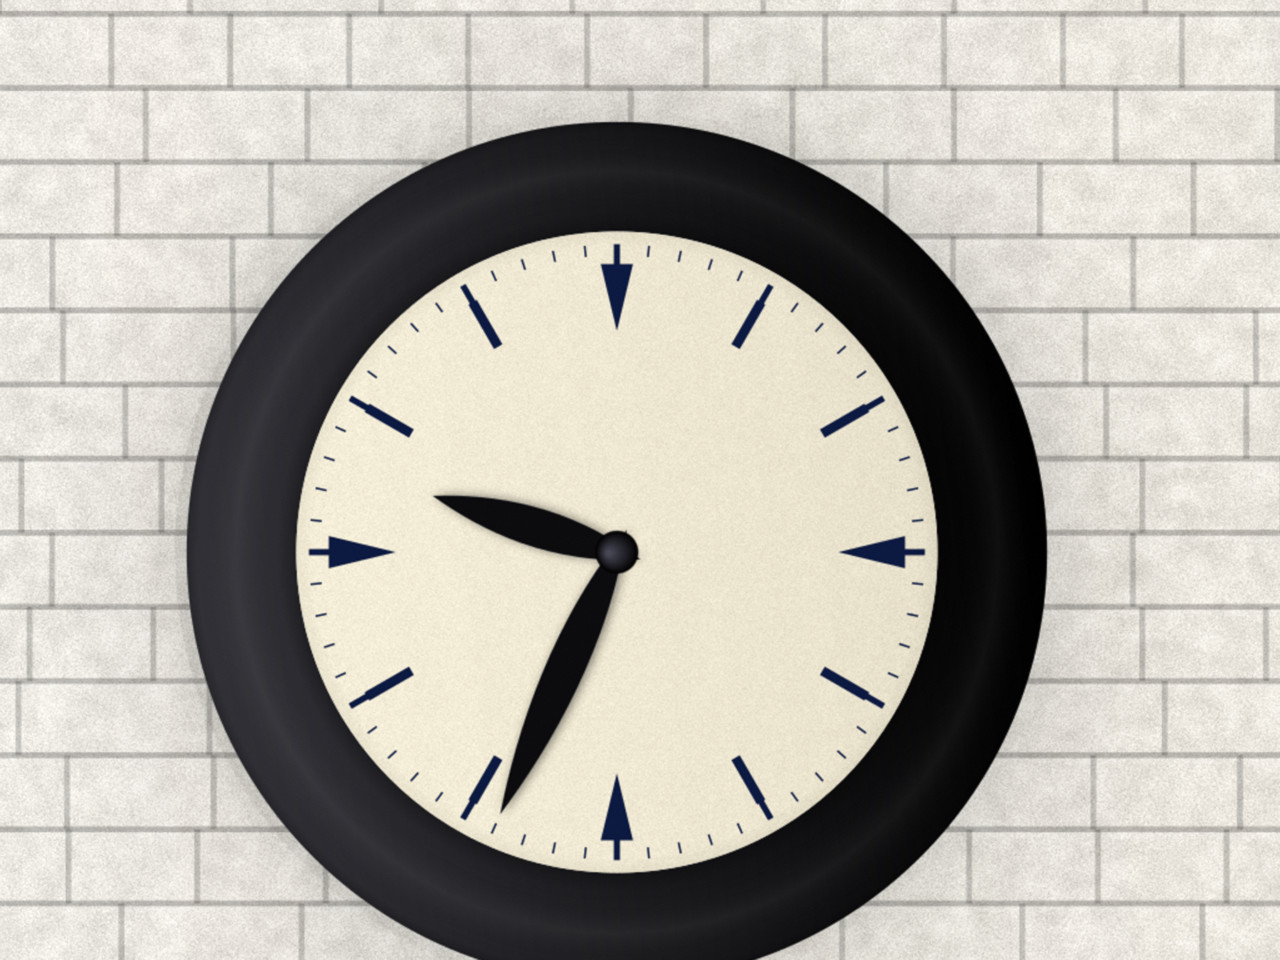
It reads 9h34
